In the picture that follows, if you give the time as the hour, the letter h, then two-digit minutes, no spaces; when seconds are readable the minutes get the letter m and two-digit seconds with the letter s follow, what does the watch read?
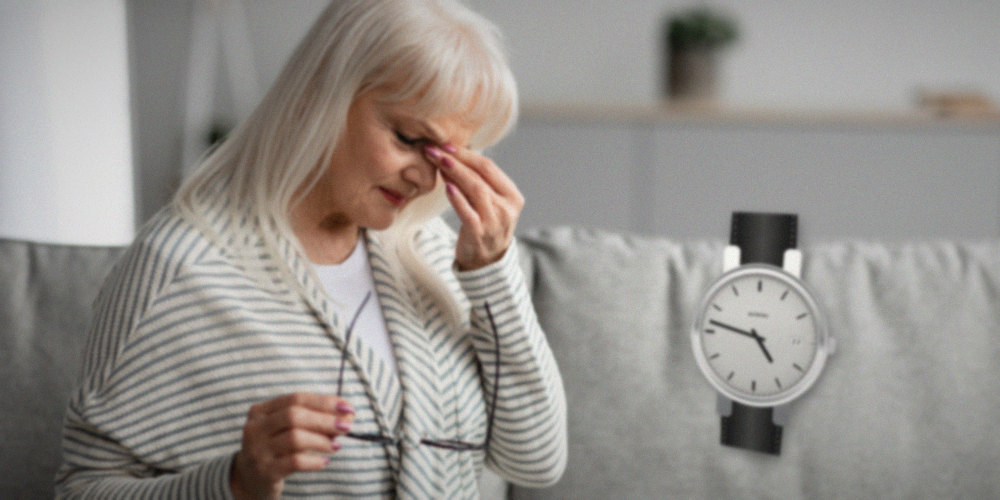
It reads 4h47
